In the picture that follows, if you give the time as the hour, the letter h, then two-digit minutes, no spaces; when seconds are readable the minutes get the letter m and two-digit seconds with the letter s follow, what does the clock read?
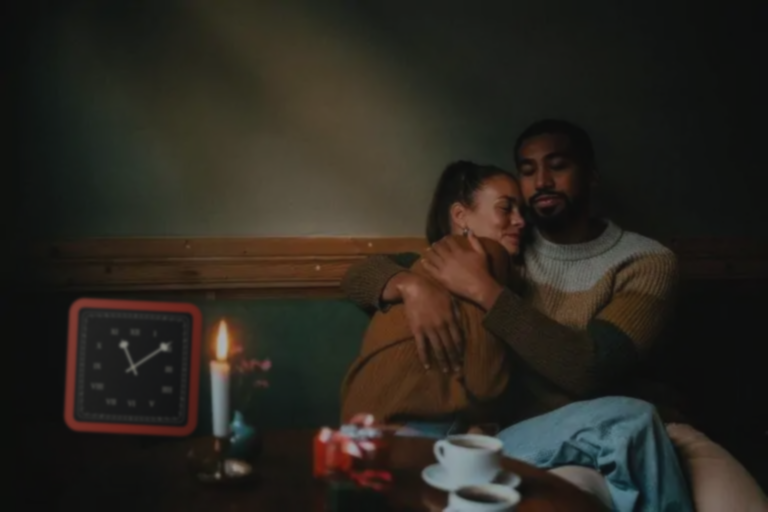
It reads 11h09
